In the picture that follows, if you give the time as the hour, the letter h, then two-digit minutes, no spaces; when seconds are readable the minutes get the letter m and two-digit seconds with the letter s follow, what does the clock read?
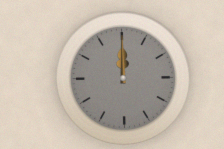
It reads 12h00
